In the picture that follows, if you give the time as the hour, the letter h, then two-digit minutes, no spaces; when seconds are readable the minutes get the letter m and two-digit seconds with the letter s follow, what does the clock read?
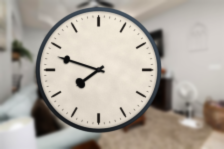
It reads 7h48
